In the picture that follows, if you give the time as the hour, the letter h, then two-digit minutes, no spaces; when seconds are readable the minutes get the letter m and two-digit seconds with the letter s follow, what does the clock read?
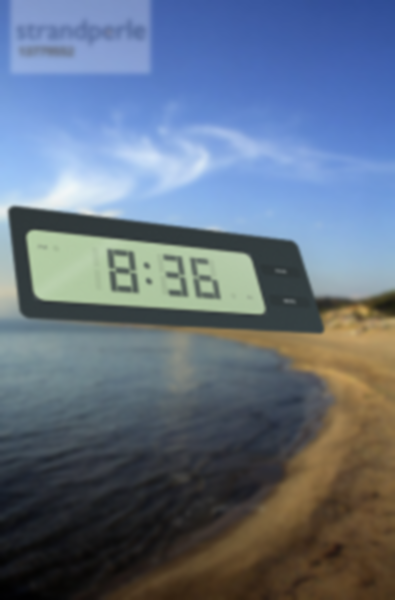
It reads 8h36
